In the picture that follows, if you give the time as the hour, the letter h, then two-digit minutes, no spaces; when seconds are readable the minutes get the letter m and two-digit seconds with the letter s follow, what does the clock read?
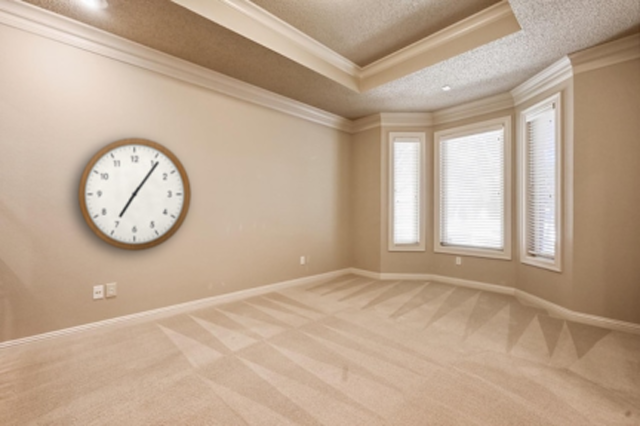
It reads 7h06
